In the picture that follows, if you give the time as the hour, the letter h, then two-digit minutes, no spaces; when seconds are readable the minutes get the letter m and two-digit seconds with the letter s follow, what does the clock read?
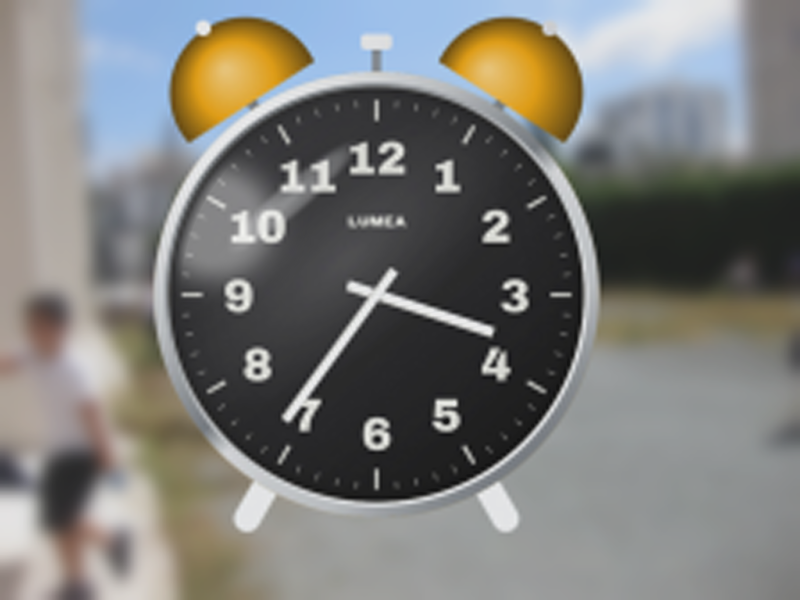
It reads 3h36
